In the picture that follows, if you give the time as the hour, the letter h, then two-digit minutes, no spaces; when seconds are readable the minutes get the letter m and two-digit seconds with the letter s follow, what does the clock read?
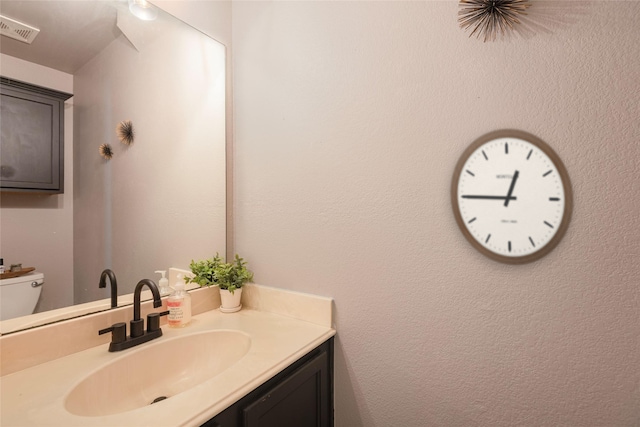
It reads 12h45
